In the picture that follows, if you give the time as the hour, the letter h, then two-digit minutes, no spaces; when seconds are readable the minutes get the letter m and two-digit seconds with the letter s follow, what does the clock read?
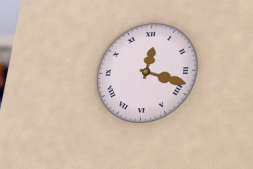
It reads 12h18
